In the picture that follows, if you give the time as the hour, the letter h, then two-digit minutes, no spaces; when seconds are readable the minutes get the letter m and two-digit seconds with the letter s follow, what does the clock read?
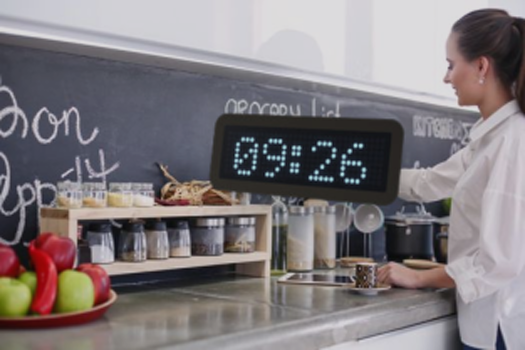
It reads 9h26
